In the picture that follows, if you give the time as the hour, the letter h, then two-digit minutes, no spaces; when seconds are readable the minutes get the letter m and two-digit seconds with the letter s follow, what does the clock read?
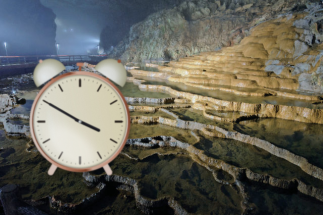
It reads 3h50
